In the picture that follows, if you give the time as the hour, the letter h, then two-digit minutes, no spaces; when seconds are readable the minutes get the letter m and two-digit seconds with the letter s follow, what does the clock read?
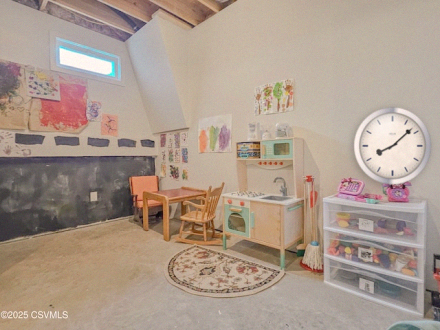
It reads 8h08
